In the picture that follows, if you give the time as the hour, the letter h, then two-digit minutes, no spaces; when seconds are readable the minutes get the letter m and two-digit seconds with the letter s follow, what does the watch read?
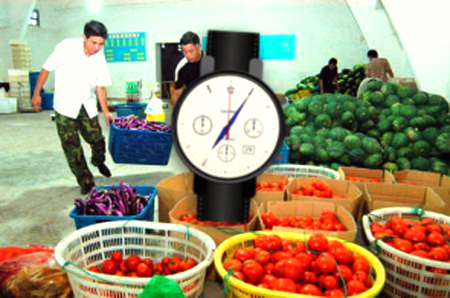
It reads 7h05
